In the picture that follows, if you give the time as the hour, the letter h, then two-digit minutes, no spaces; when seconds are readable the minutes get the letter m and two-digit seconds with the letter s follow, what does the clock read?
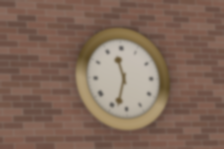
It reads 11h33
